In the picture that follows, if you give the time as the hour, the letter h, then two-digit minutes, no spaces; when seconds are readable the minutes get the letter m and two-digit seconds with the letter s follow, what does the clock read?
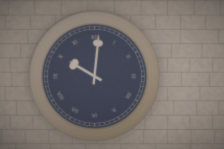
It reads 10h01
